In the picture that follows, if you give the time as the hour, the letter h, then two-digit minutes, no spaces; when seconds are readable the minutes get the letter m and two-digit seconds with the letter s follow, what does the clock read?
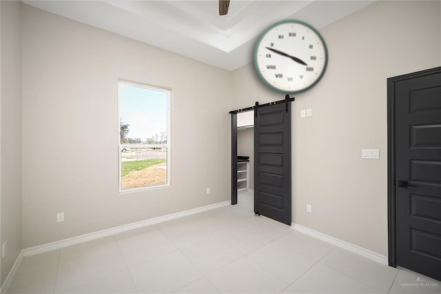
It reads 3h48
